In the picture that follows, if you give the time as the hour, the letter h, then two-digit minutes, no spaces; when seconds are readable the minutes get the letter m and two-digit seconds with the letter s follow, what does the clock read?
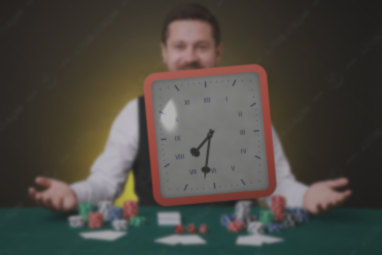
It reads 7h32
